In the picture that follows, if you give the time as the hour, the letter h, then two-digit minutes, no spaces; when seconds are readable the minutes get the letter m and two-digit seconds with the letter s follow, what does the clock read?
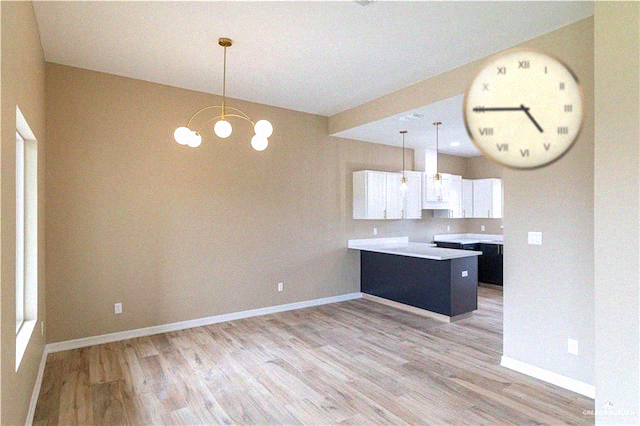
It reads 4h45
